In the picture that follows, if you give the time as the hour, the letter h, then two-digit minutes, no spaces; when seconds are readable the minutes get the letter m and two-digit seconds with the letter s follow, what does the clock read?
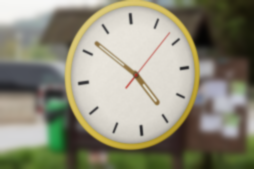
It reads 4h52m08s
